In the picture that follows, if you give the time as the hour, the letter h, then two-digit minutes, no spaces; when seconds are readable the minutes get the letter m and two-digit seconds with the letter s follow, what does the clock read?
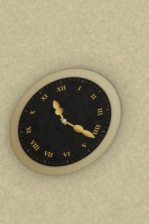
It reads 11h22
